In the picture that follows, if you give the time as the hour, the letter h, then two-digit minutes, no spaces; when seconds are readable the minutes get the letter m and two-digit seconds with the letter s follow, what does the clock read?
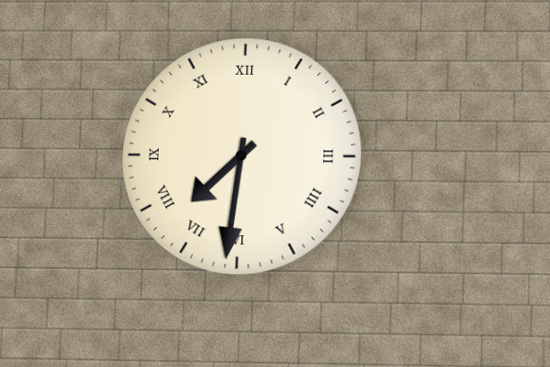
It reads 7h31
